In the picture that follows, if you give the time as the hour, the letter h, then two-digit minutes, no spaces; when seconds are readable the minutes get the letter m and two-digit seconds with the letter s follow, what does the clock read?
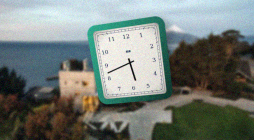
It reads 5h42
